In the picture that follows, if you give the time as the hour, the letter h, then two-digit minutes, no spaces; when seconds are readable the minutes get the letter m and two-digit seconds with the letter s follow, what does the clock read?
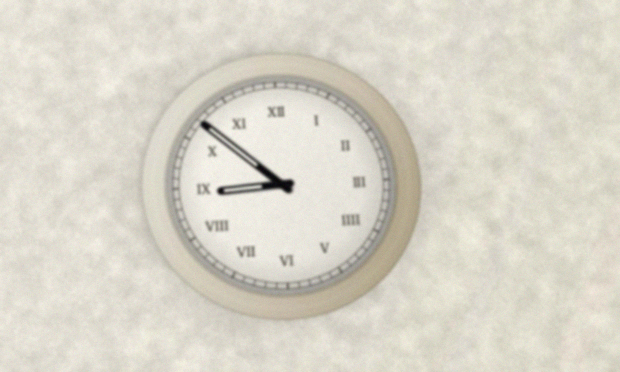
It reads 8h52
